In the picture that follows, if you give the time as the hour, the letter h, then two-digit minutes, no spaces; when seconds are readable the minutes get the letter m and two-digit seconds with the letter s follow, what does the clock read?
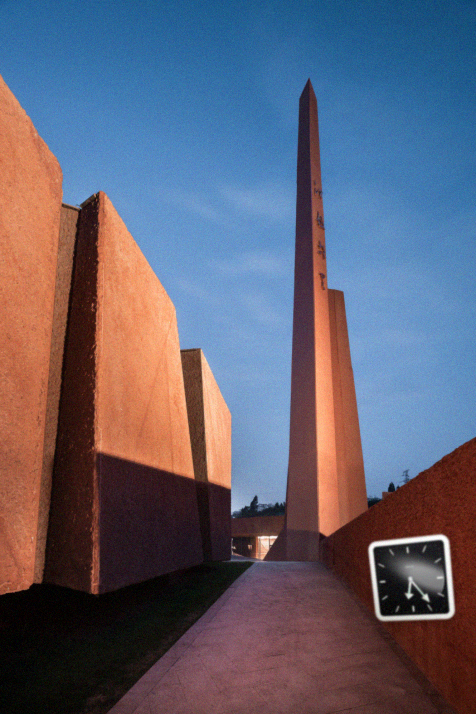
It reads 6h24
